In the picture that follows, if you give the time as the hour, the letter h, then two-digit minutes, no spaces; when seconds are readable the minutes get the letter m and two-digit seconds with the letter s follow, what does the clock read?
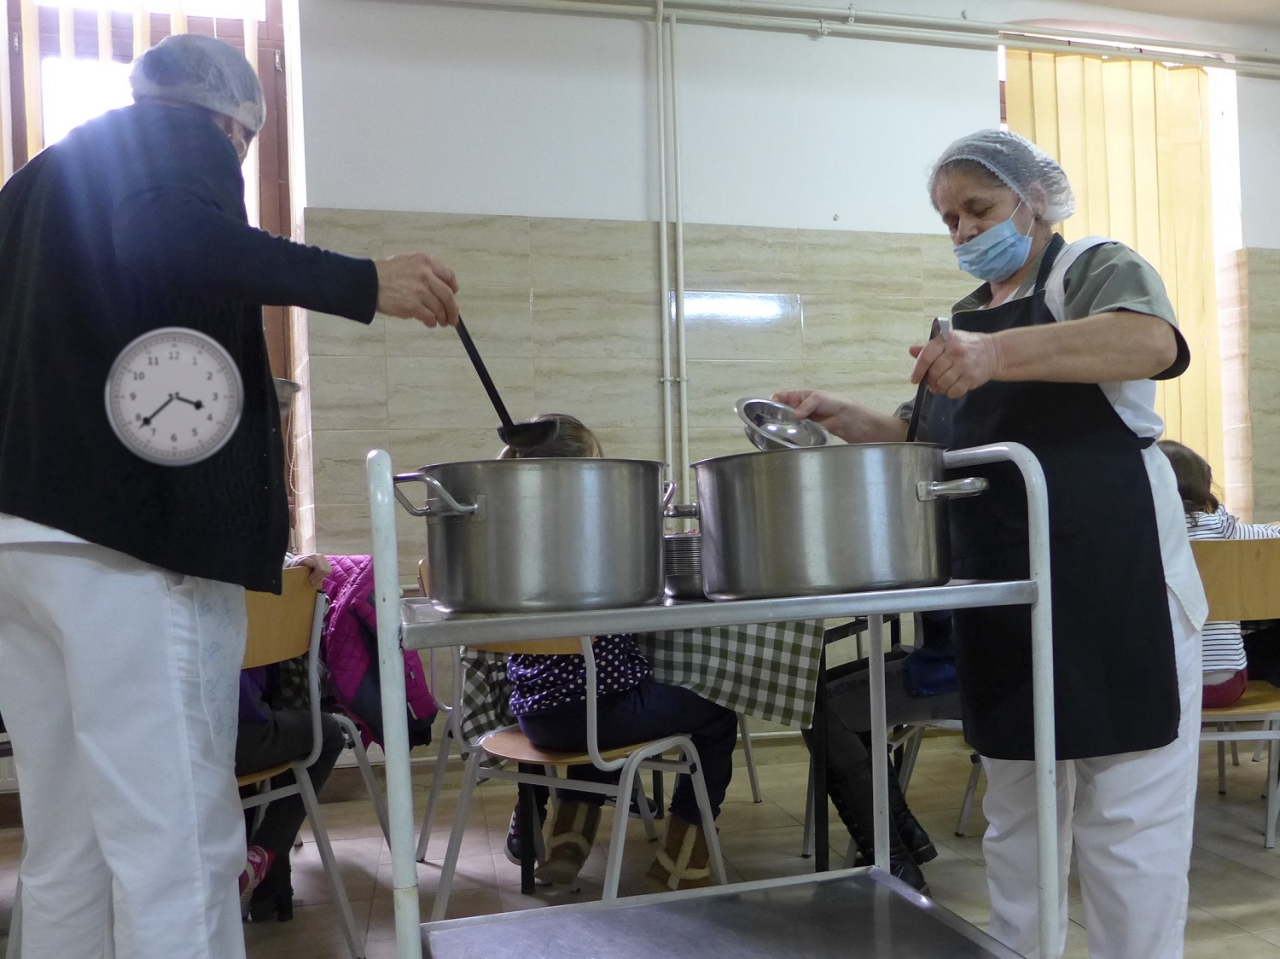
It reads 3h38
